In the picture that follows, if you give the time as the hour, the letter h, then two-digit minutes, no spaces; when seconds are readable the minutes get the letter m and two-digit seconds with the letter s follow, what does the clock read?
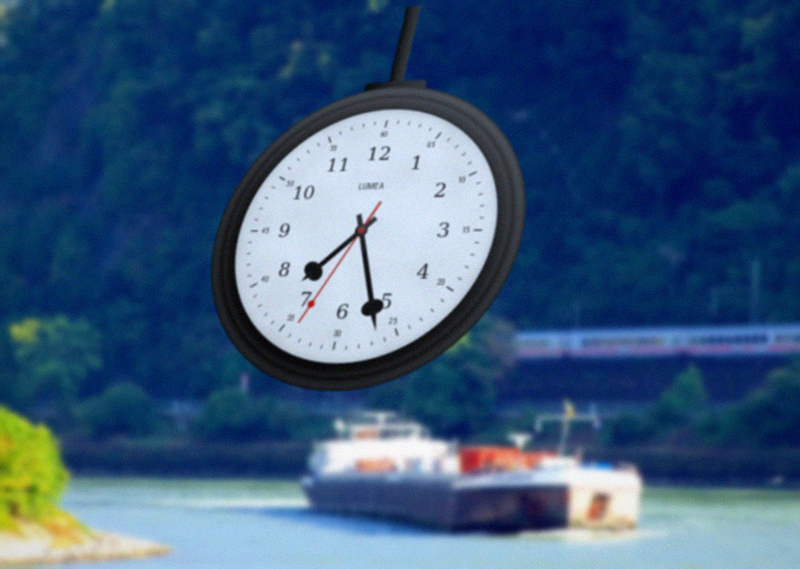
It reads 7h26m34s
